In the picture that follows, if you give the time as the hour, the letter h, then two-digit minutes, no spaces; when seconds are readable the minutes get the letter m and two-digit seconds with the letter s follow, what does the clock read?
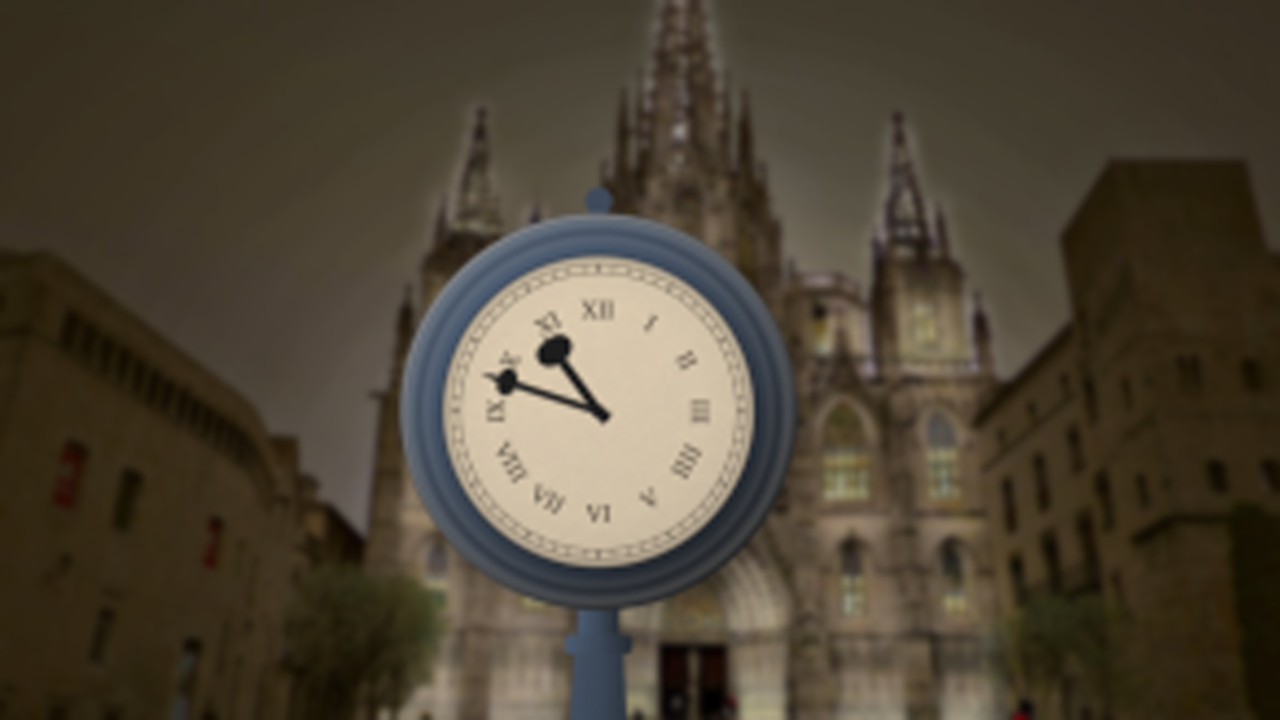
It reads 10h48
